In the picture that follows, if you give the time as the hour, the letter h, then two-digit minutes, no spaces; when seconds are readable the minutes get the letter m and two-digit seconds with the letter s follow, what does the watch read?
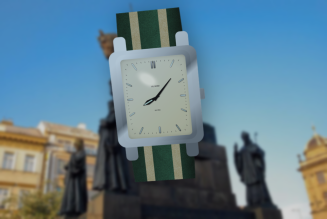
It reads 8h07
